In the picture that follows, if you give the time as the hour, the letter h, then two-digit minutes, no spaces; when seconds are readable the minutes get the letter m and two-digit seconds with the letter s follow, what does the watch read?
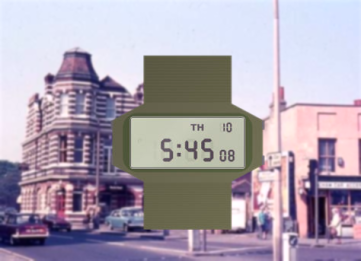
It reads 5h45m08s
